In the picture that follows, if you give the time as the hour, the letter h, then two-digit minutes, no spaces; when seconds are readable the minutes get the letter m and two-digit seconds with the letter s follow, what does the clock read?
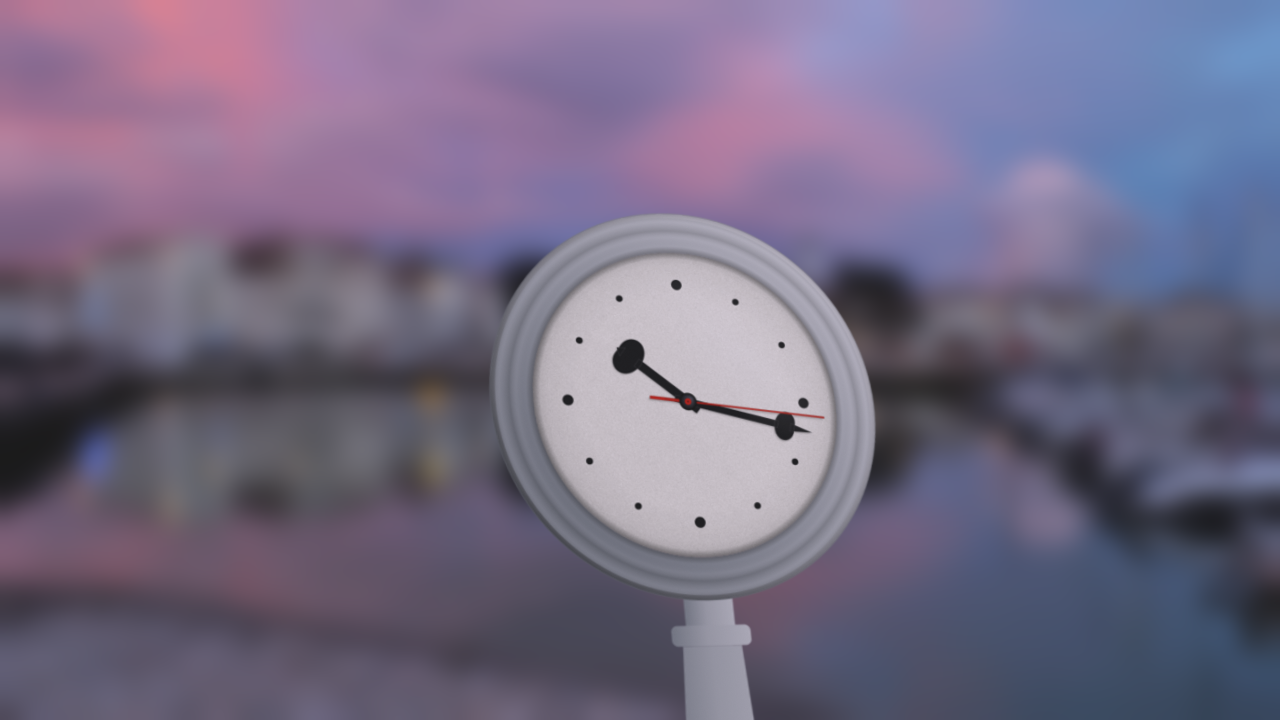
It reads 10h17m16s
